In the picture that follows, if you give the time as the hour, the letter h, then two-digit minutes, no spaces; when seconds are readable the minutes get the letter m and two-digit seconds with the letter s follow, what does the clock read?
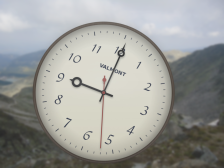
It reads 9h00m27s
